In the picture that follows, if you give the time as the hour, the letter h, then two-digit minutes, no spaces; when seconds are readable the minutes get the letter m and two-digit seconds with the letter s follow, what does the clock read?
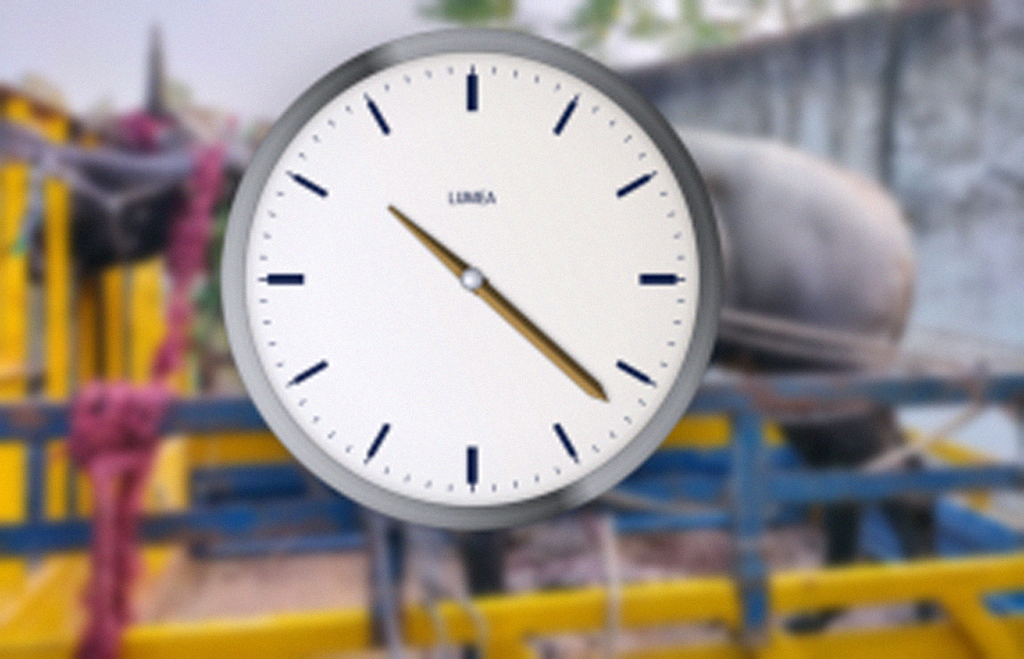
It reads 10h22
